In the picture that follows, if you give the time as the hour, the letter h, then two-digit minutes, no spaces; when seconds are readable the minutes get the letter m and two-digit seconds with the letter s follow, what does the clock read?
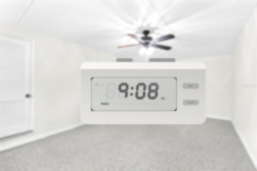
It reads 9h08
